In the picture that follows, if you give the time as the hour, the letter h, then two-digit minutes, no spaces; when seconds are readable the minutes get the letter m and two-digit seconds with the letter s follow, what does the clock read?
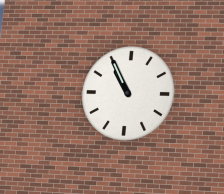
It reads 10h55
